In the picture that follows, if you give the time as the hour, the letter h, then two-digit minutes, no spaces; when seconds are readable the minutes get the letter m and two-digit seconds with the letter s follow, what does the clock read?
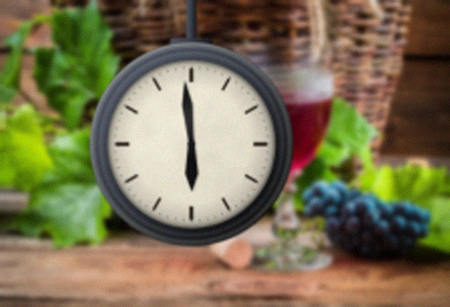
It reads 5h59
